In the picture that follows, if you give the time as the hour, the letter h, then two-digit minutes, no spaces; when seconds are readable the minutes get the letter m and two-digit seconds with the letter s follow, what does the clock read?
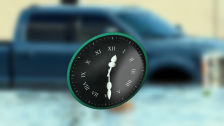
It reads 12h29
